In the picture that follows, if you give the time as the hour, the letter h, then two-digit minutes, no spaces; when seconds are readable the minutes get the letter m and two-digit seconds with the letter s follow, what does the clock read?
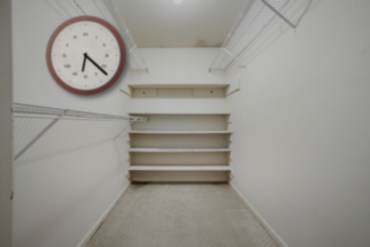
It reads 6h22
